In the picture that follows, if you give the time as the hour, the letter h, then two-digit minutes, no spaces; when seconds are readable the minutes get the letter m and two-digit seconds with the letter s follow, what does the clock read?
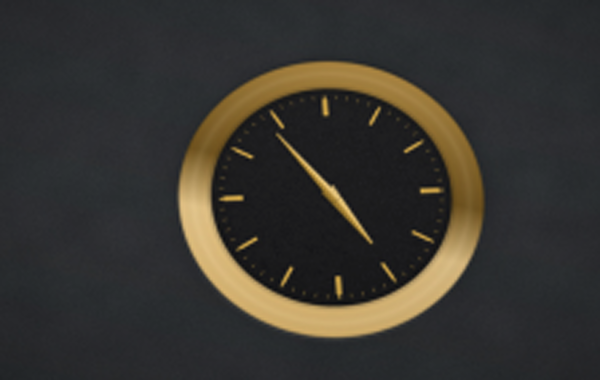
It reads 4h54
